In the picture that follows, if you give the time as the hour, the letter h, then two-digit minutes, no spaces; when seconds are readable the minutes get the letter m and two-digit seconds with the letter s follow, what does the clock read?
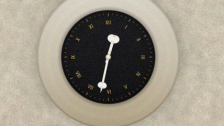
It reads 12h32
